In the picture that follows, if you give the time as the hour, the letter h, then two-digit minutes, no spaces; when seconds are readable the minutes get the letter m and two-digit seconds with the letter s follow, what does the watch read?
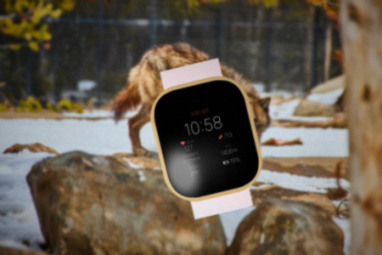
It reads 10h58
